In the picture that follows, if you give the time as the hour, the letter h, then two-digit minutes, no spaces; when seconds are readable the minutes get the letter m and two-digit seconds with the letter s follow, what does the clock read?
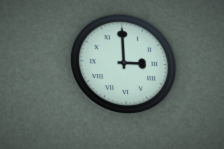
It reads 3h00
